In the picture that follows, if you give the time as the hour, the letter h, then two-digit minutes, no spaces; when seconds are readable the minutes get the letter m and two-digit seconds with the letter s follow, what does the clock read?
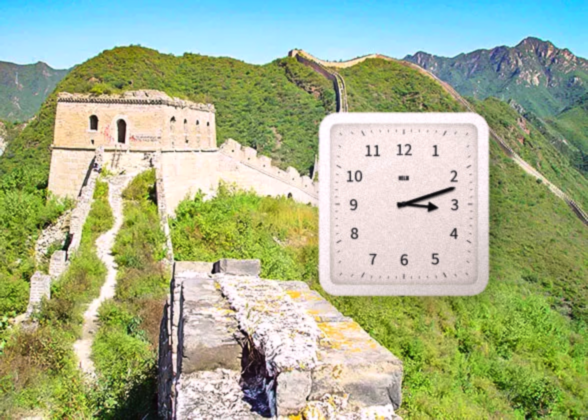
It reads 3h12
